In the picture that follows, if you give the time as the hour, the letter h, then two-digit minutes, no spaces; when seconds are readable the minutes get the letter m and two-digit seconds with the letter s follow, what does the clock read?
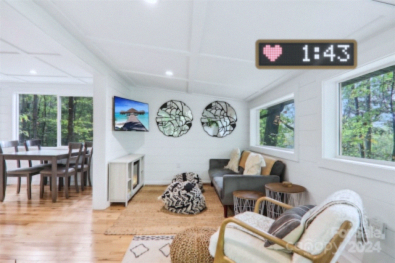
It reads 1h43
